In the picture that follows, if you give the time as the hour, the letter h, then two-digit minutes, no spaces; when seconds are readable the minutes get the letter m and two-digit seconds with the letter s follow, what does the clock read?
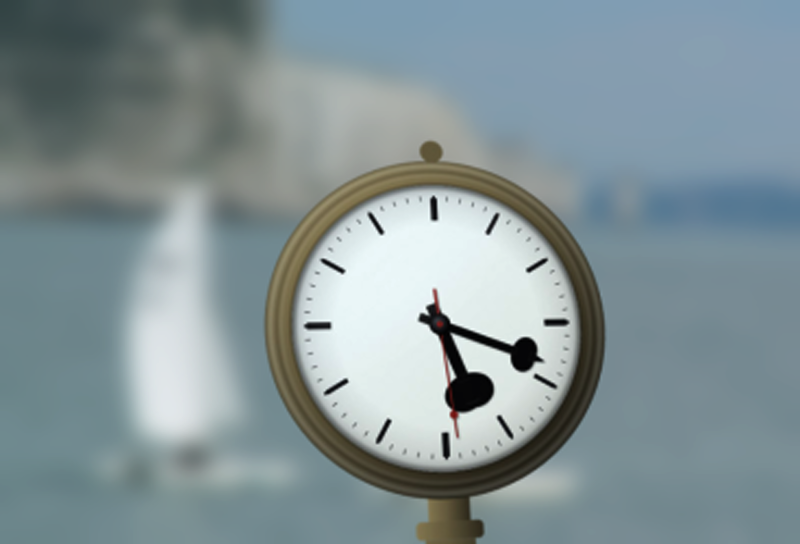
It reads 5h18m29s
